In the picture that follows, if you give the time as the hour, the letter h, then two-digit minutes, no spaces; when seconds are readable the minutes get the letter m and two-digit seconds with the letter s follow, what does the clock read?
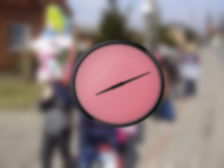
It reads 8h11
